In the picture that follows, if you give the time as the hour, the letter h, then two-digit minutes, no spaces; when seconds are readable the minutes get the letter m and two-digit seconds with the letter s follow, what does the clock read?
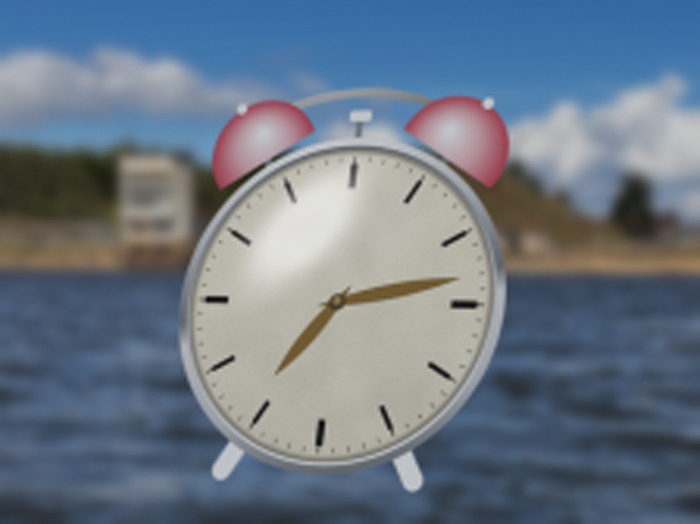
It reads 7h13
